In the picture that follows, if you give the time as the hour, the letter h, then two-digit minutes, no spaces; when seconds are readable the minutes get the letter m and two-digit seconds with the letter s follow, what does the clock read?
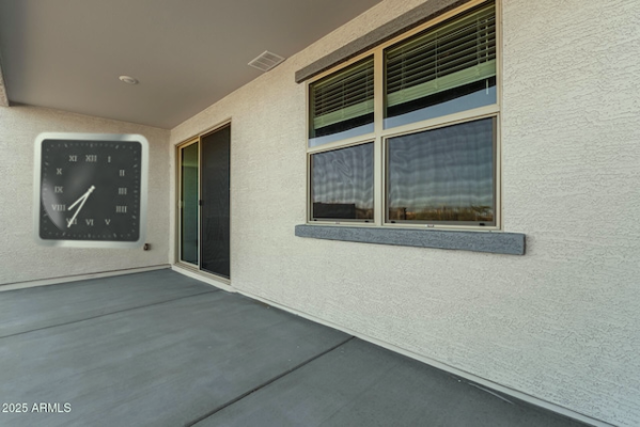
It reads 7h35
